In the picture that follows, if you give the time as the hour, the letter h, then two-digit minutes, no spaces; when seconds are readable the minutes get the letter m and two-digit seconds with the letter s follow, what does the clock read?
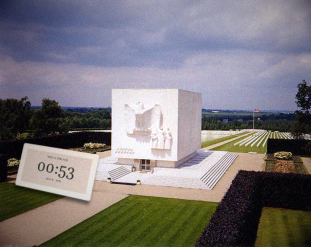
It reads 0h53
